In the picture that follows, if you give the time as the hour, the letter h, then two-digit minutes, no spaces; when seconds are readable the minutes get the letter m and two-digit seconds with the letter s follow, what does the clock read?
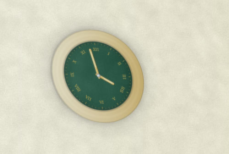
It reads 3h58
